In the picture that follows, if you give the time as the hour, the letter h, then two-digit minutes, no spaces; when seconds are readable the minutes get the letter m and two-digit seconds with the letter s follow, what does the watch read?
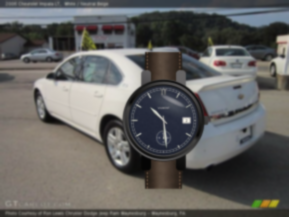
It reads 10h29
